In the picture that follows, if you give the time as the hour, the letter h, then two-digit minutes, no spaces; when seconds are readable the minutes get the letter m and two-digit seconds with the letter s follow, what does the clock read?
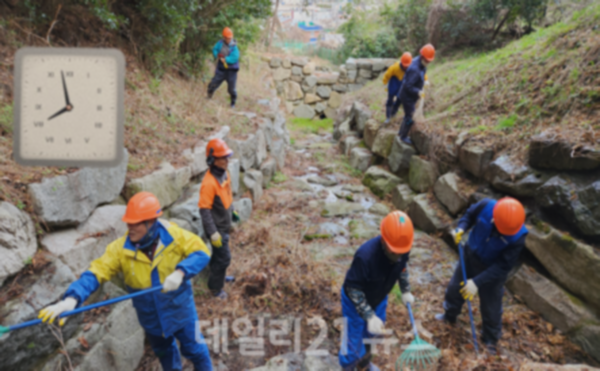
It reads 7h58
